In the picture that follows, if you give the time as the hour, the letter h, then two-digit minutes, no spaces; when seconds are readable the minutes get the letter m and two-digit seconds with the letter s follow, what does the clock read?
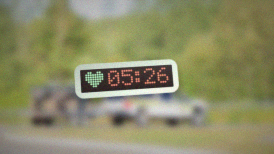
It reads 5h26
